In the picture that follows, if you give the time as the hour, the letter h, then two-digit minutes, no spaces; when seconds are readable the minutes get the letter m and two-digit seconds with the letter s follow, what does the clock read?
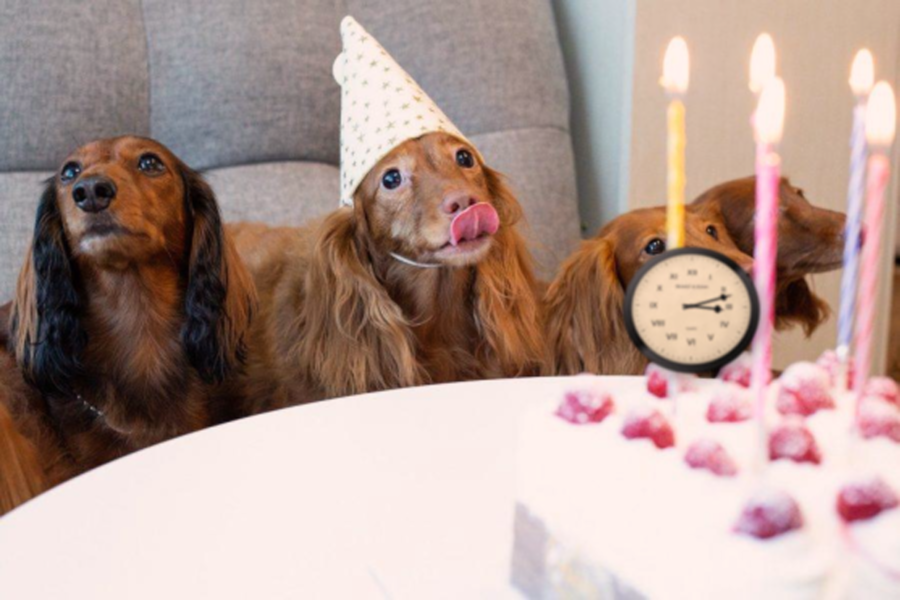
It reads 3h12
